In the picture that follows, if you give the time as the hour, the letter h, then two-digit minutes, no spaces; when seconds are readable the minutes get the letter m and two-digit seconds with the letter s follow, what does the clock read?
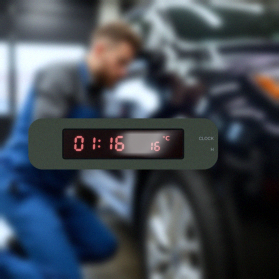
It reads 1h16
